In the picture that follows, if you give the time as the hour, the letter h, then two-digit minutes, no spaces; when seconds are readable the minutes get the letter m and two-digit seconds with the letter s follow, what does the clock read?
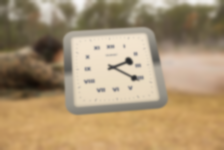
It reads 2h21
